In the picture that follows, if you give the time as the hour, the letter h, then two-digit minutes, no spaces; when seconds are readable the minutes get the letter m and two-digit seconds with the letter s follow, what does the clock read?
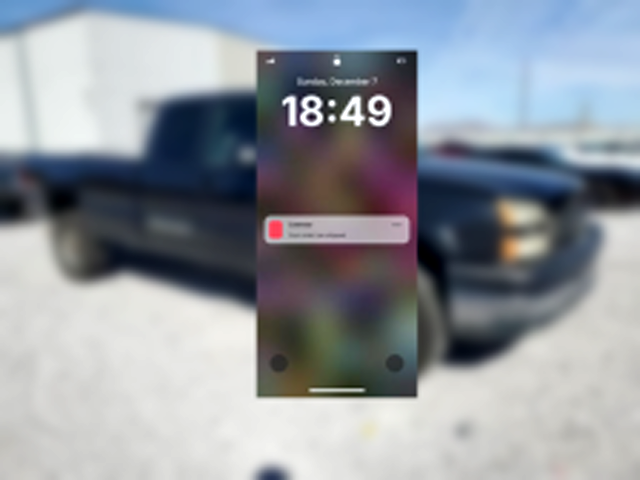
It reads 18h49
